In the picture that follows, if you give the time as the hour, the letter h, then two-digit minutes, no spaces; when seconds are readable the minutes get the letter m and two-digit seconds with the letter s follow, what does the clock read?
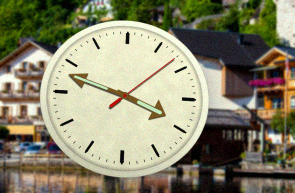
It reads 3h48m08s
